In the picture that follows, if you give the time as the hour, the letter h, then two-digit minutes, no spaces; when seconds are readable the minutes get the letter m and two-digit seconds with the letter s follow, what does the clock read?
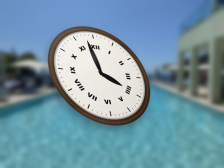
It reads 3h58
